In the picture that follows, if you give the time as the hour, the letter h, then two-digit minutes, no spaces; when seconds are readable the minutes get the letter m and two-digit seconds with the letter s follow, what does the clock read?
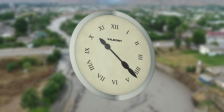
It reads 10h22
